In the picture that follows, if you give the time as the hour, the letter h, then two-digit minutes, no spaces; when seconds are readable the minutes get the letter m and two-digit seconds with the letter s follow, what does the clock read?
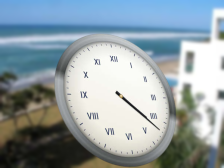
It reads 4h22
